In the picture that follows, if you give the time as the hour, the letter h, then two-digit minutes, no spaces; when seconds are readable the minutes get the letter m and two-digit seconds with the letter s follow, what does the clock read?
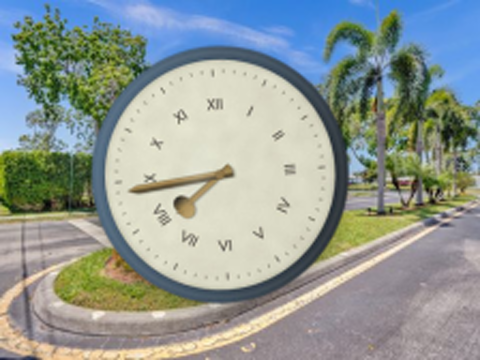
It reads 7h44
